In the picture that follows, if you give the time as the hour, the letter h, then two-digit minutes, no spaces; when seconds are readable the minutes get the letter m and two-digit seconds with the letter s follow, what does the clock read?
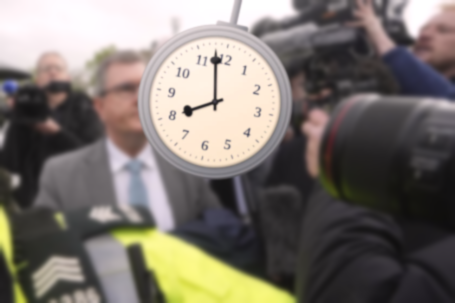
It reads 7h58
